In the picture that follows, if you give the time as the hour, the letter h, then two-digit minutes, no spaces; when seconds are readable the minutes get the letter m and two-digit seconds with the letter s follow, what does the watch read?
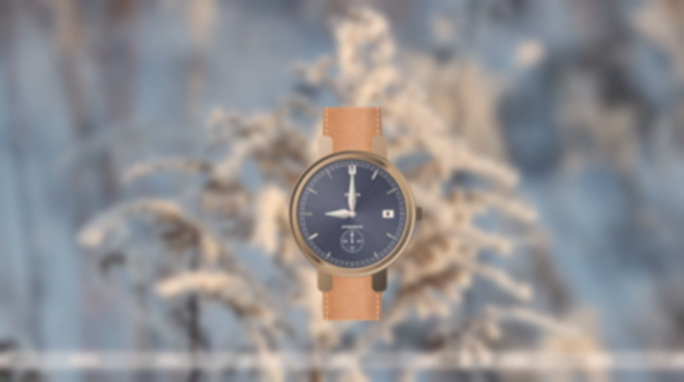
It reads 9h00
